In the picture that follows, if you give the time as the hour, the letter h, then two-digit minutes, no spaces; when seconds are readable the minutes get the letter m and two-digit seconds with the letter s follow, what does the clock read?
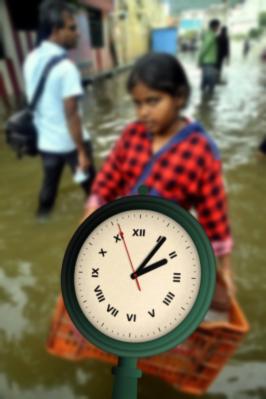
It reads 2h05m56s
